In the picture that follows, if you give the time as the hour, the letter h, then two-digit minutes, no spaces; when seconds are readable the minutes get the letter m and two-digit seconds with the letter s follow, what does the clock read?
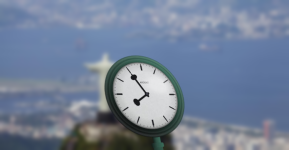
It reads 7h55
